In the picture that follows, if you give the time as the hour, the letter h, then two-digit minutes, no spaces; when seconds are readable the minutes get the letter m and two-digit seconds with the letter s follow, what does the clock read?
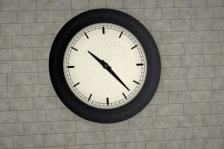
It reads 10h23
